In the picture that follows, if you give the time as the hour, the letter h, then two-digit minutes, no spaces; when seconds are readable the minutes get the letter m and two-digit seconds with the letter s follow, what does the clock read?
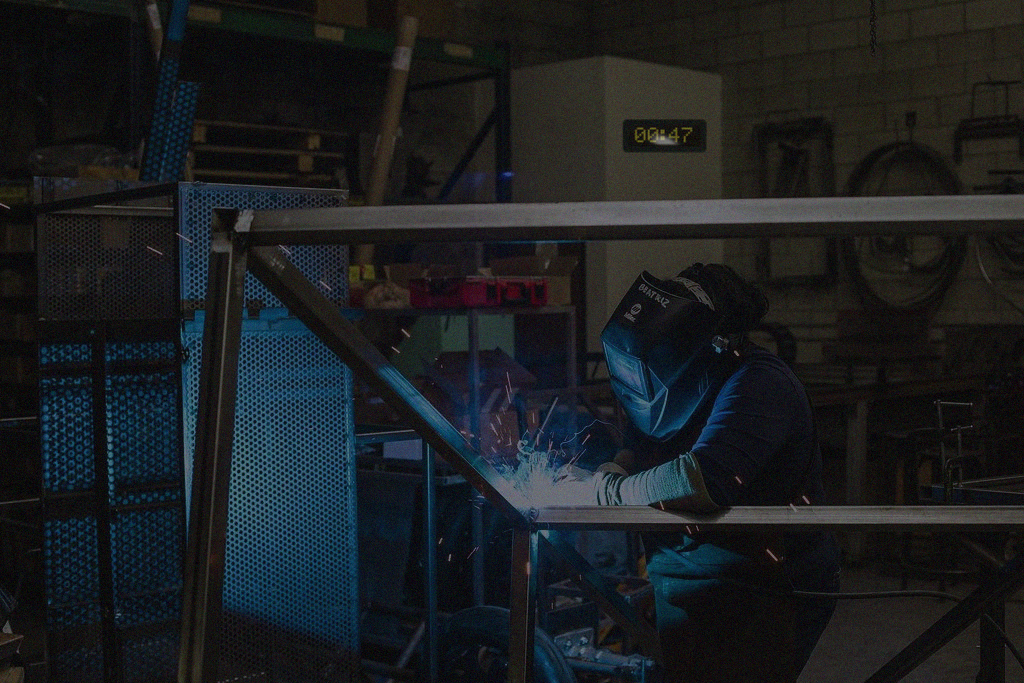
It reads 0h47
